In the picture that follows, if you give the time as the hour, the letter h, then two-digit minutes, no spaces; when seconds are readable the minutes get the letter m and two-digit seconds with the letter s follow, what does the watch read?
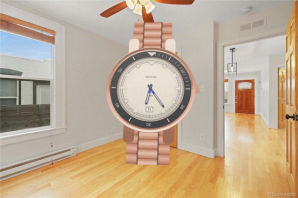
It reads 6h24
